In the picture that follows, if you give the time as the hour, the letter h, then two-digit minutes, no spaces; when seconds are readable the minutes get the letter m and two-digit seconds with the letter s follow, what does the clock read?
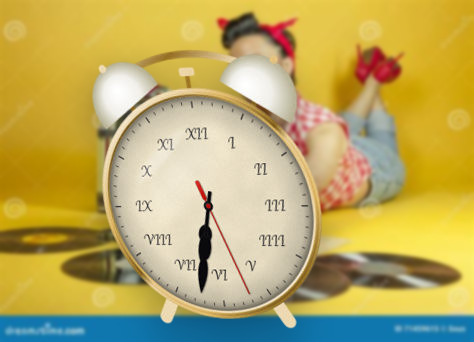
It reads 6h32m27s
